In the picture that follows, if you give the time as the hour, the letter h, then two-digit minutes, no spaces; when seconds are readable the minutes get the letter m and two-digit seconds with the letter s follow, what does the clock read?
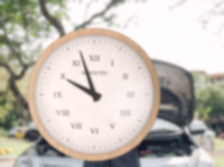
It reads 9h57
